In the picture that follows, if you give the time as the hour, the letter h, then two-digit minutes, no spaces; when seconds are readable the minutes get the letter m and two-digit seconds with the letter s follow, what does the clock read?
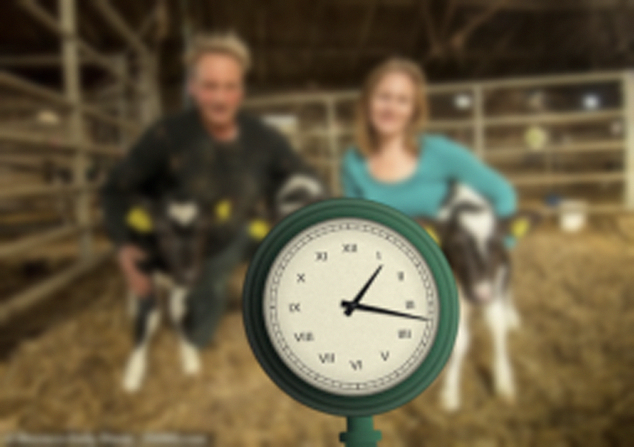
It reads 1h17
